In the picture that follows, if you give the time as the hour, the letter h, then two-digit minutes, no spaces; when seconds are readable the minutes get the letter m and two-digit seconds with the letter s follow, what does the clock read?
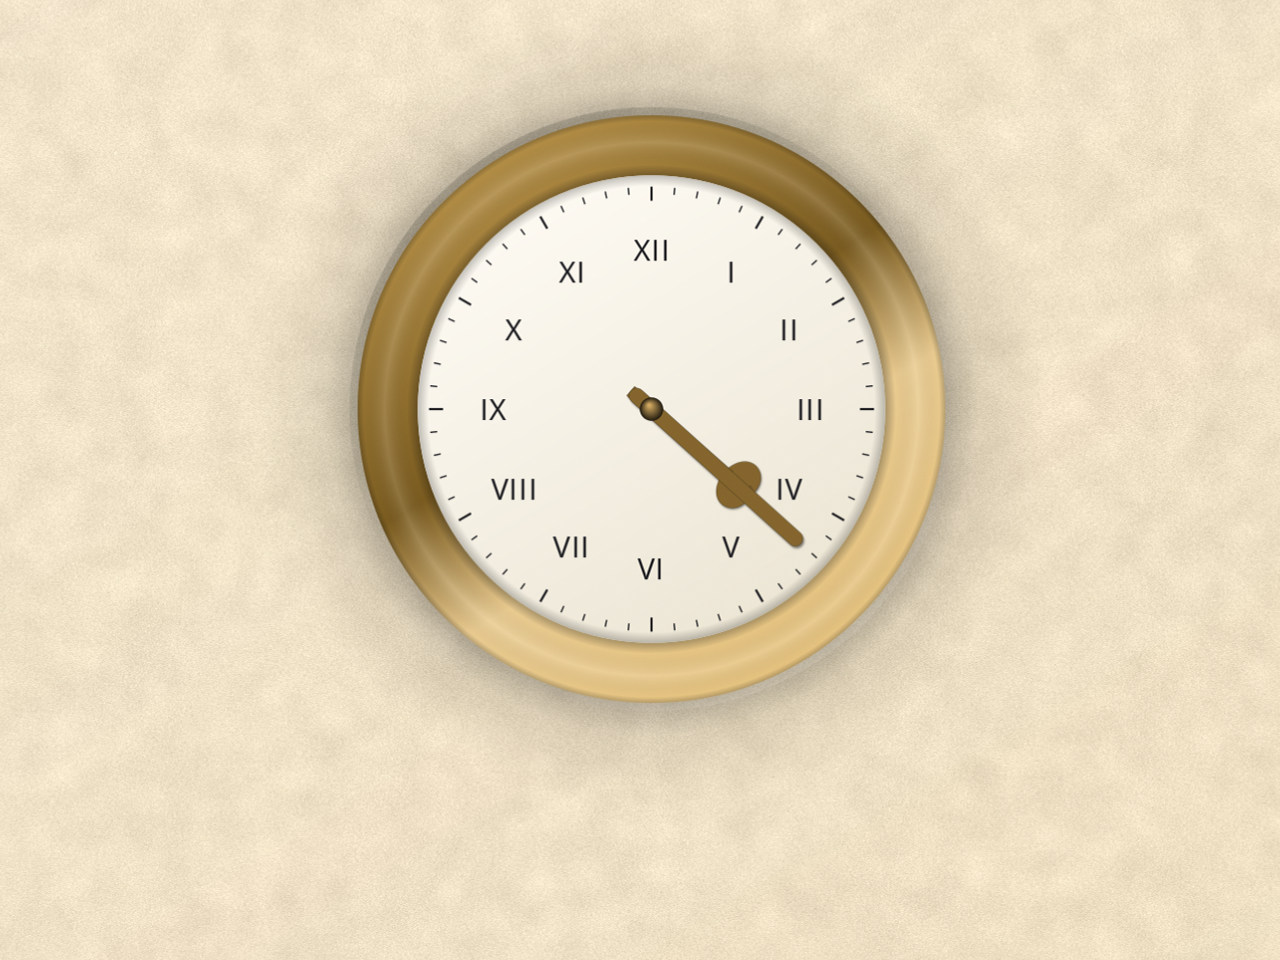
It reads 4h22
